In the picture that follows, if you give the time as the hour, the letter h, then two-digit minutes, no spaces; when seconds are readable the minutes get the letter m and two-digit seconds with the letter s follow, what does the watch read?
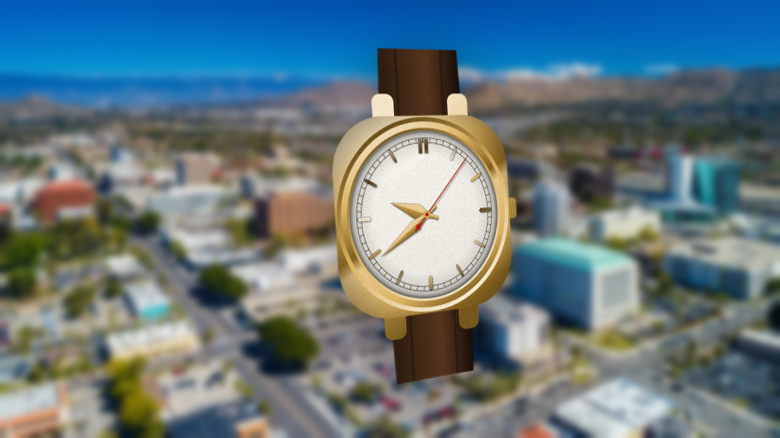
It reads 9h39m07s
